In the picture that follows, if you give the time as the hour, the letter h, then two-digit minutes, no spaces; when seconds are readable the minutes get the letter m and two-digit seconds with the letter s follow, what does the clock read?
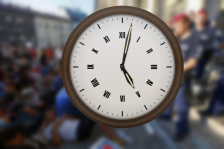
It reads 5h02
